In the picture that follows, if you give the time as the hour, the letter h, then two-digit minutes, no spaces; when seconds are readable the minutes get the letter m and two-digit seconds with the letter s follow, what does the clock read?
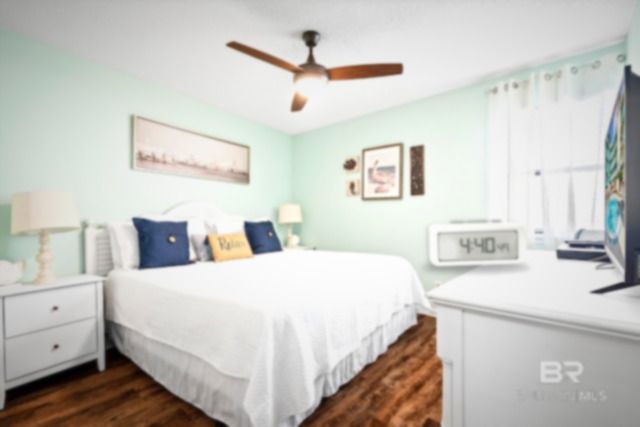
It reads 4h40
